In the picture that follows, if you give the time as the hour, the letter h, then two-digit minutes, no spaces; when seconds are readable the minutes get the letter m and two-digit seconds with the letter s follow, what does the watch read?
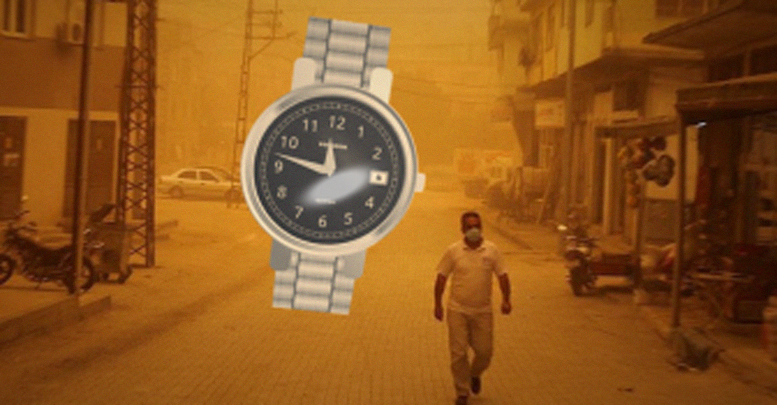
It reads 11h47
